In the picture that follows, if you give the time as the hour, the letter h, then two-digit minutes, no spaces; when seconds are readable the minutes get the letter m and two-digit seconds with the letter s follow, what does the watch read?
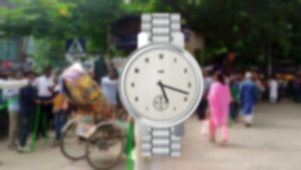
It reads 5h18
